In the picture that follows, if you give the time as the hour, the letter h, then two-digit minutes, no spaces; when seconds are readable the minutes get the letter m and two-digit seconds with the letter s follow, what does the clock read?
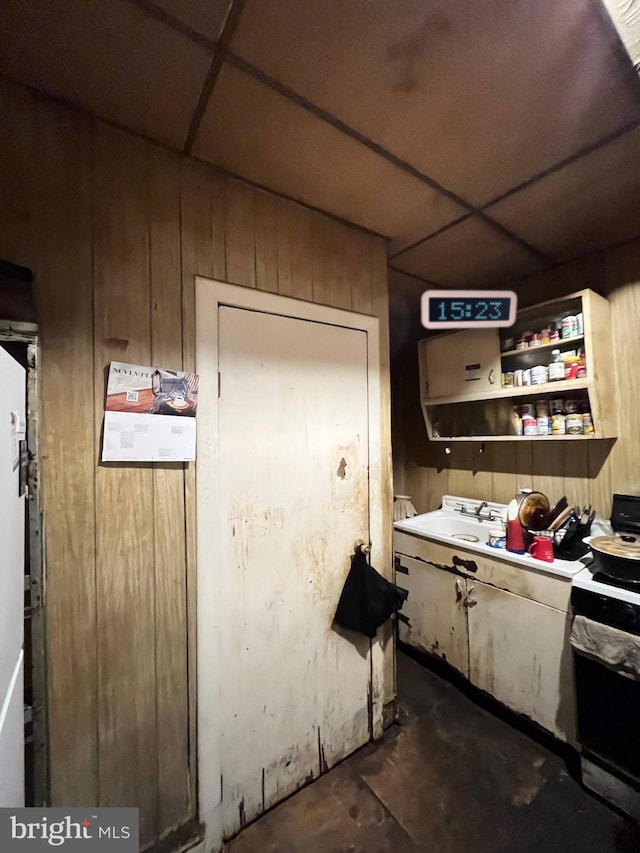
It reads 15h23
